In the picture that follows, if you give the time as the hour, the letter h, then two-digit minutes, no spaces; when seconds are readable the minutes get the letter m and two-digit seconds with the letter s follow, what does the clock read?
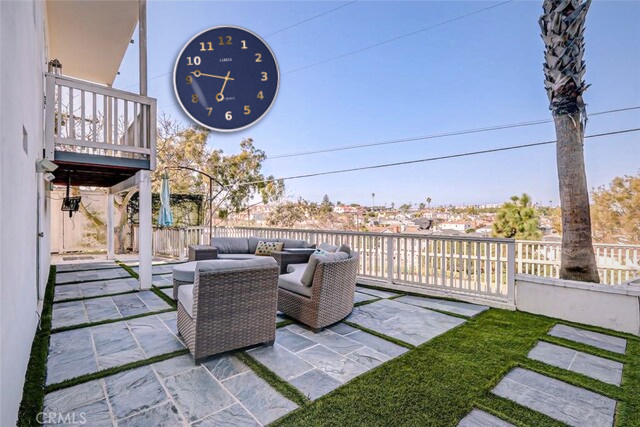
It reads 6h47
